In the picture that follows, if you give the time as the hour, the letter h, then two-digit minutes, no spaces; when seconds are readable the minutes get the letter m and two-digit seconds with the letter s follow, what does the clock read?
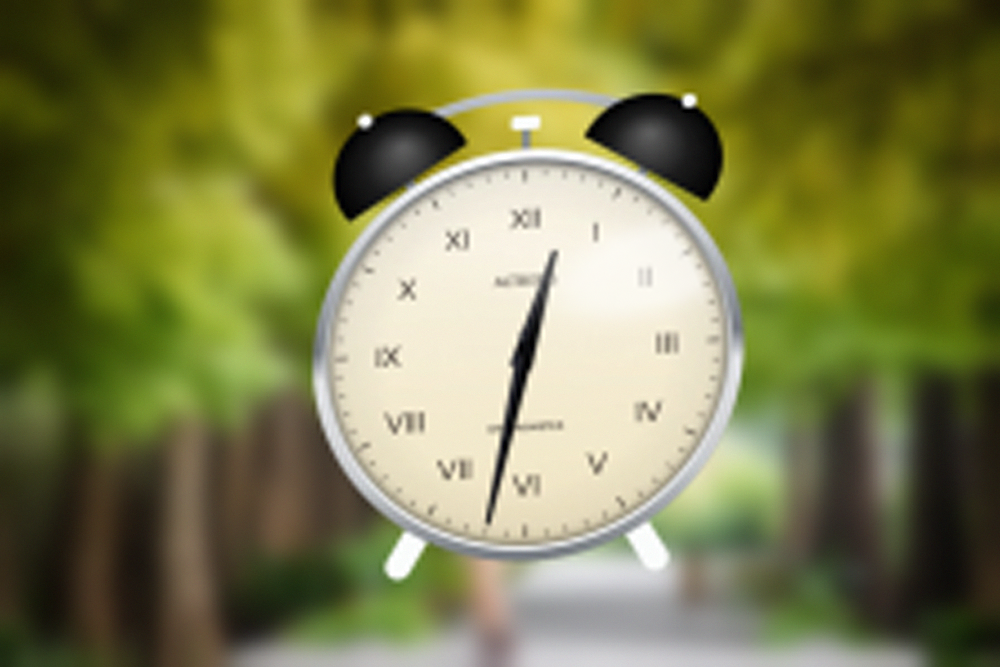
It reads 12h32
